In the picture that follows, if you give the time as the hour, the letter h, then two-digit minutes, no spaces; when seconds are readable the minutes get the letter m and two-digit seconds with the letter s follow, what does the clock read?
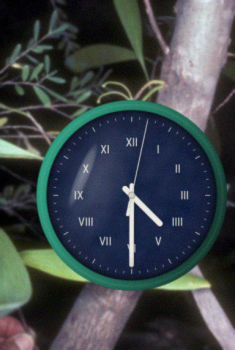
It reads 4h30m02s
